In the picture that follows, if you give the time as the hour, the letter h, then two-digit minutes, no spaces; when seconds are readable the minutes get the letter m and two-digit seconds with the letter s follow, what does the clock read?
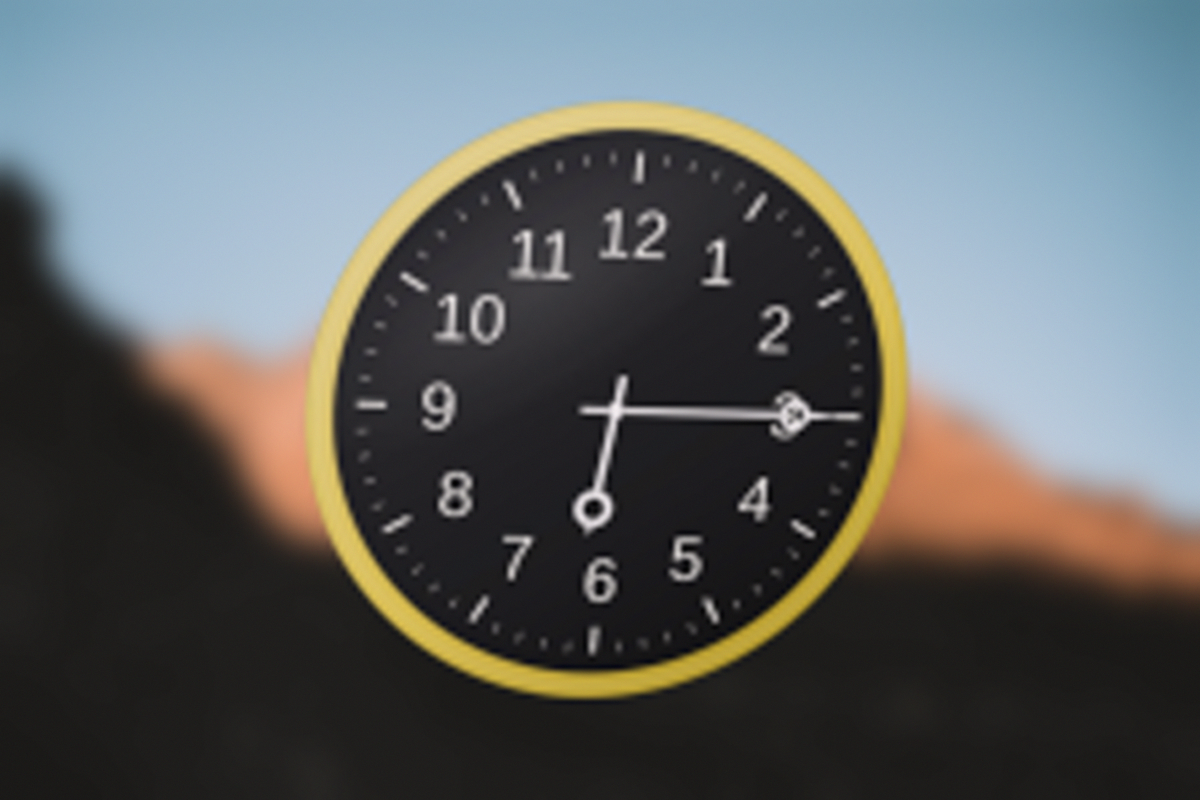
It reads 6h15
